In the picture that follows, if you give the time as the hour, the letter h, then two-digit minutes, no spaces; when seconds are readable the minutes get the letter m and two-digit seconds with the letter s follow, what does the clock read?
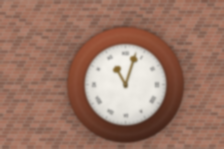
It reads 11h03
